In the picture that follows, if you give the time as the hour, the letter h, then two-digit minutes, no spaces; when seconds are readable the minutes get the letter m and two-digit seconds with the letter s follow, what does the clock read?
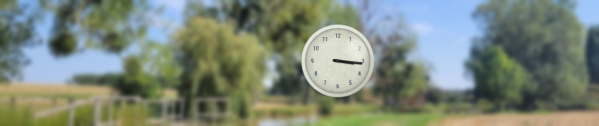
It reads 3h16
